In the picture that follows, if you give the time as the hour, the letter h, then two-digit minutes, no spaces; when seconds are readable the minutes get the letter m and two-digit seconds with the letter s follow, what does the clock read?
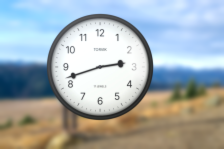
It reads 2h42
